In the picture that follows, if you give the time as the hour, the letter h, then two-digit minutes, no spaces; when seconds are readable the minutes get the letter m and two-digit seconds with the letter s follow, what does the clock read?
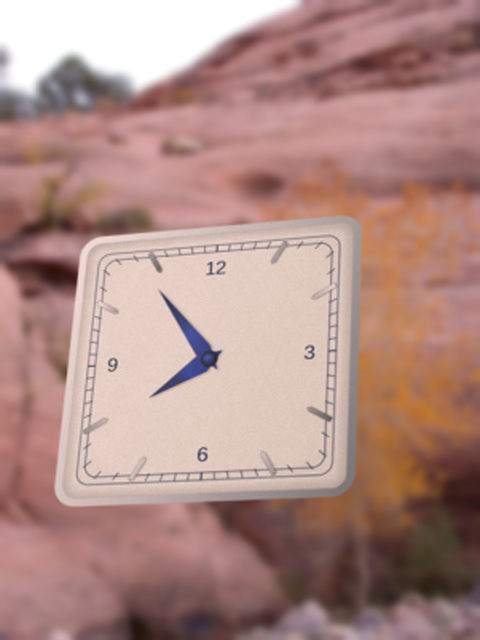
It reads 7h54
